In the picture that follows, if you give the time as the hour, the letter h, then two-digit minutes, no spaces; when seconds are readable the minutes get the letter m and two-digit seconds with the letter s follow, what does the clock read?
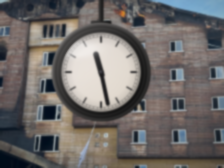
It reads 11h28
